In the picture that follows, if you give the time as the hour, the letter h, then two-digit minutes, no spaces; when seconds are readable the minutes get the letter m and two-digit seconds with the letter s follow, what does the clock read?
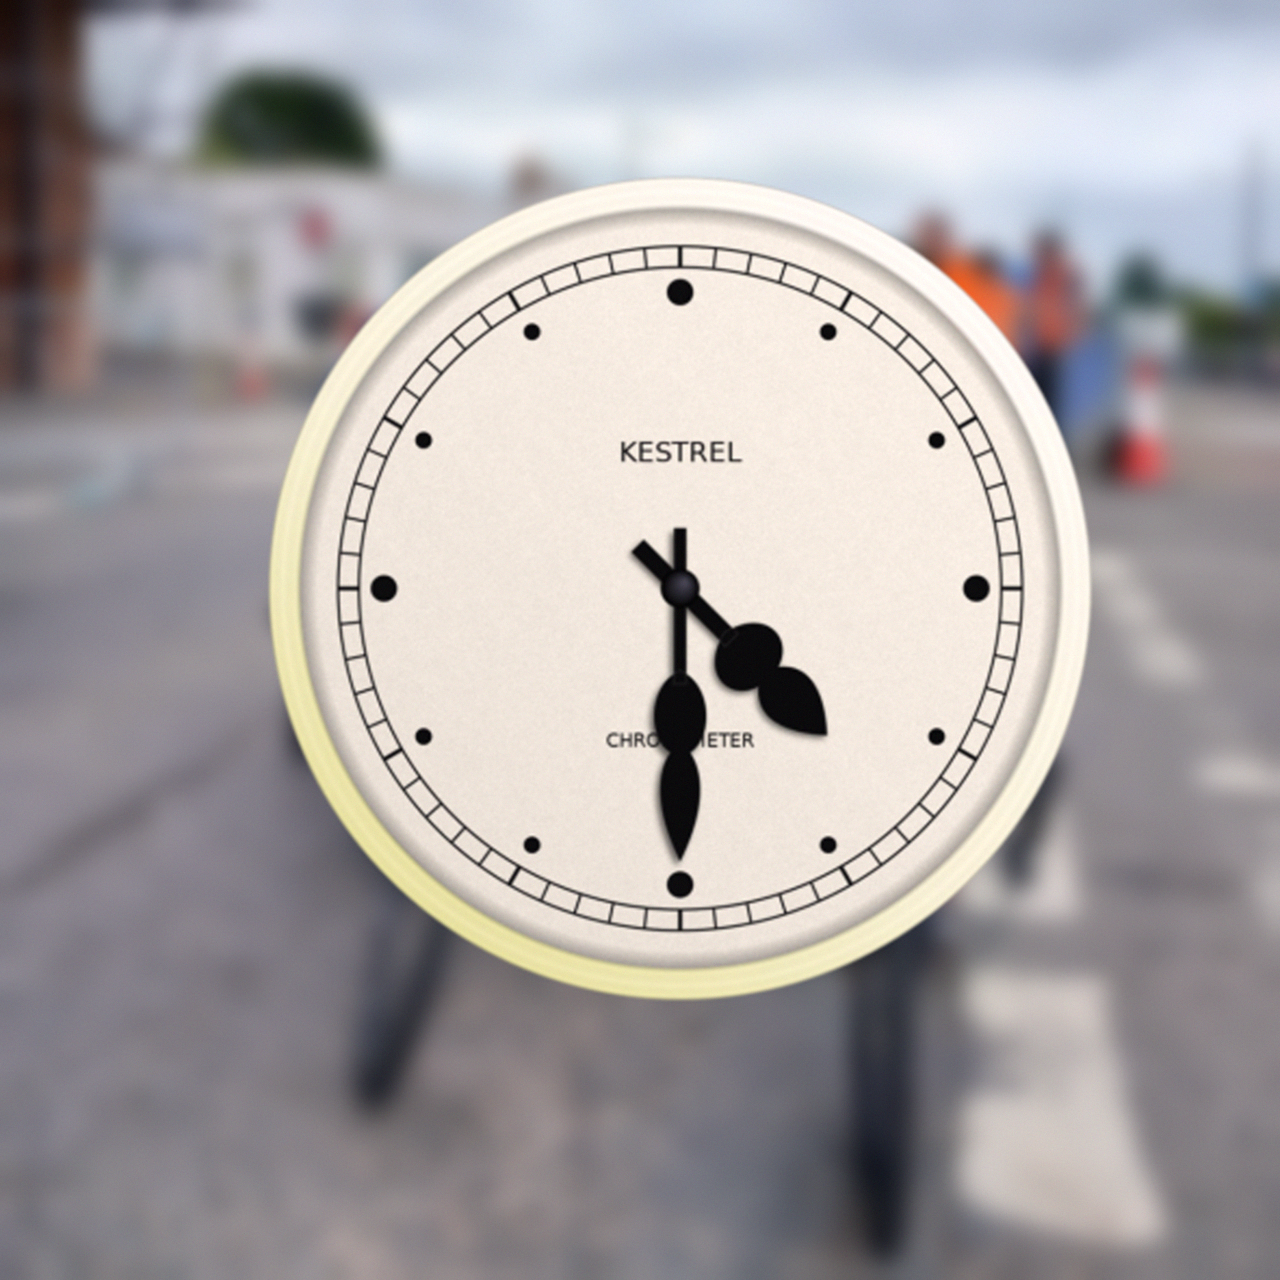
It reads 4h30
